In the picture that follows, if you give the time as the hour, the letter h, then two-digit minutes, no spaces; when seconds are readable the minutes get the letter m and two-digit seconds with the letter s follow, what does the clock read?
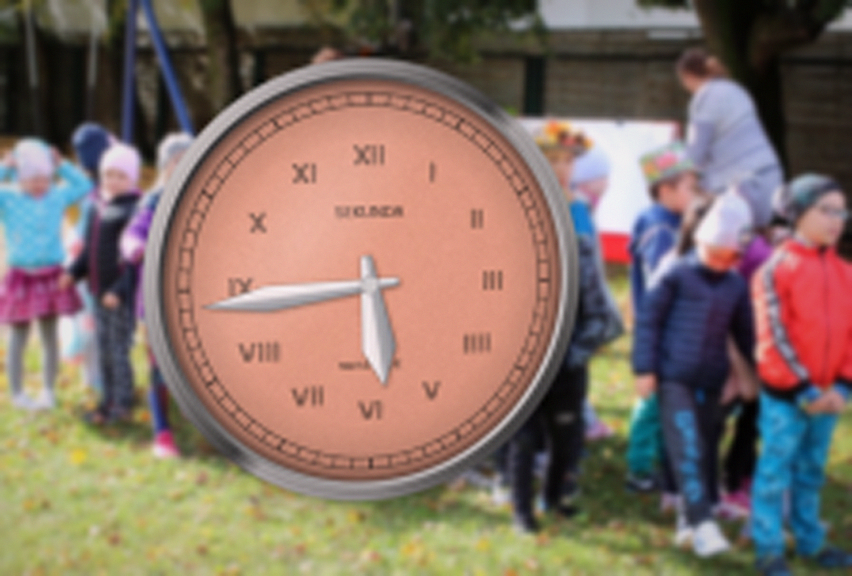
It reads 5h44
